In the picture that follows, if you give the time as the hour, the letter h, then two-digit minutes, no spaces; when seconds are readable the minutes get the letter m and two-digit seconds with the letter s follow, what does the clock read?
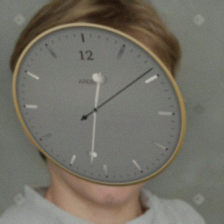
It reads 12h32m09s
